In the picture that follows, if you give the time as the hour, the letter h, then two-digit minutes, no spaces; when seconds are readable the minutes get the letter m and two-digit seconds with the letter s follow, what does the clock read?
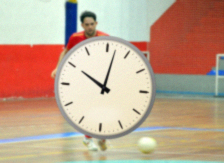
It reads 10h02
